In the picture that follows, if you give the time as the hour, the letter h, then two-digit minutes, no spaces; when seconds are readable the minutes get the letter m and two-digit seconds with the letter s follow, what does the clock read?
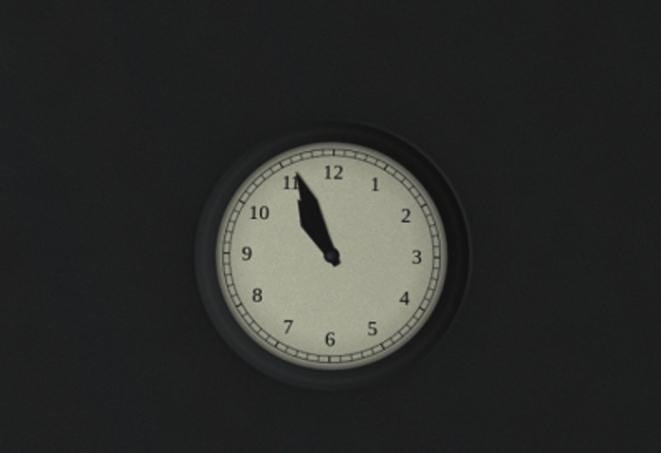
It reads 10h56
